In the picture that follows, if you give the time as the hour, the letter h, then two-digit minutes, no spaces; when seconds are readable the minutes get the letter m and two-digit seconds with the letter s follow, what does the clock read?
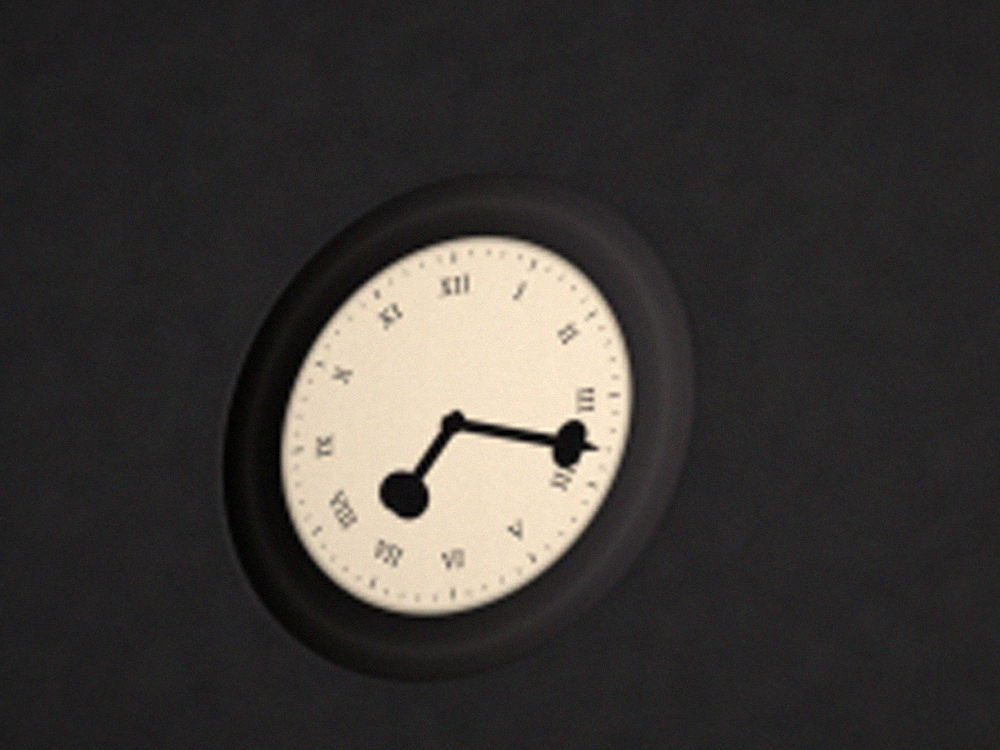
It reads 7h18
